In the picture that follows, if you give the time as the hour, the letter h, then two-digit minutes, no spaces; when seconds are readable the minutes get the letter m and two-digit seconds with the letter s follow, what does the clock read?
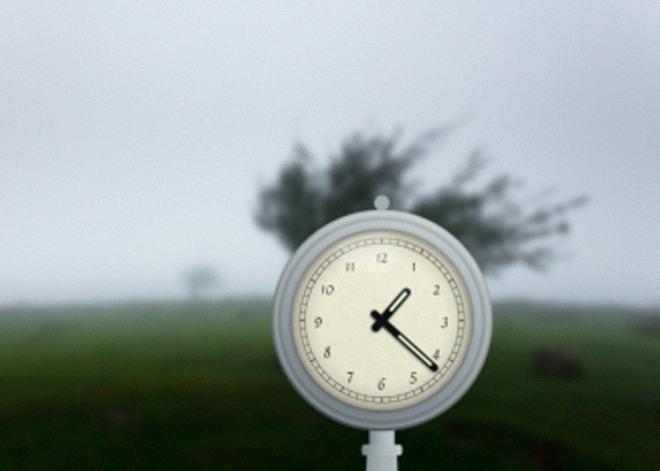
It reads 1h22
